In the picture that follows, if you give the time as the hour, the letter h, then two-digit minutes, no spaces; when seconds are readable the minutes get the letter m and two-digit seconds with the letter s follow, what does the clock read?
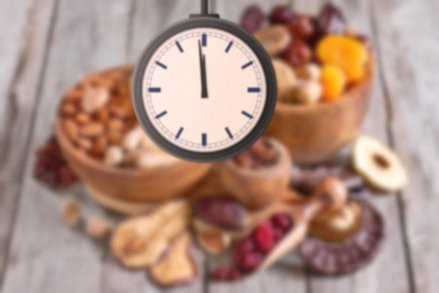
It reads 11h59
